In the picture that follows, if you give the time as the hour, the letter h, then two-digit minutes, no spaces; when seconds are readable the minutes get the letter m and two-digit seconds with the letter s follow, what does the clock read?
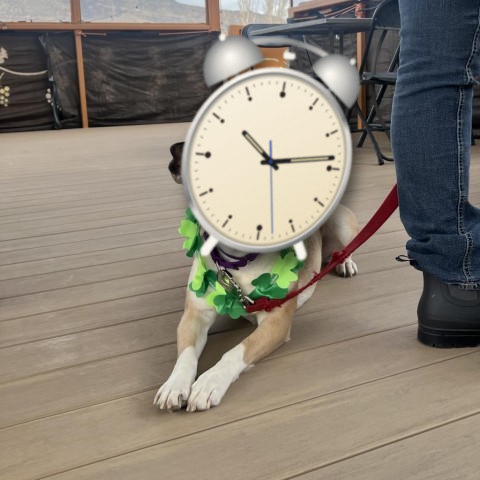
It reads 10h13m28s
